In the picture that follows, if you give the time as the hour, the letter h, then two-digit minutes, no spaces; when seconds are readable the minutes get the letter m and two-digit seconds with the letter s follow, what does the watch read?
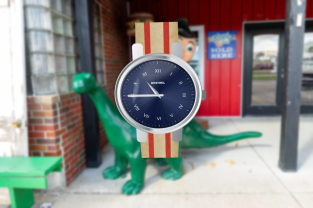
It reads 10h45
